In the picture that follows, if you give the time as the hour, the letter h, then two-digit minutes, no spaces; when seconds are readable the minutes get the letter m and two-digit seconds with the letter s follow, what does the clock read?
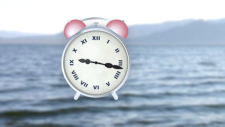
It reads 9h17
